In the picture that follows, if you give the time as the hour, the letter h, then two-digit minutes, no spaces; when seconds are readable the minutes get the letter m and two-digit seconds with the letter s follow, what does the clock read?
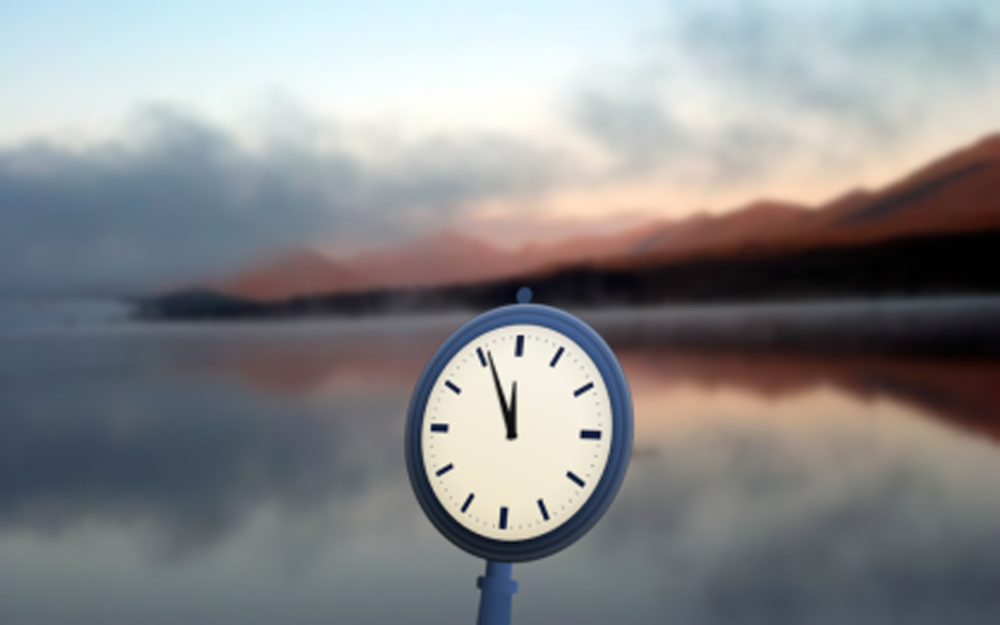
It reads 11h56
